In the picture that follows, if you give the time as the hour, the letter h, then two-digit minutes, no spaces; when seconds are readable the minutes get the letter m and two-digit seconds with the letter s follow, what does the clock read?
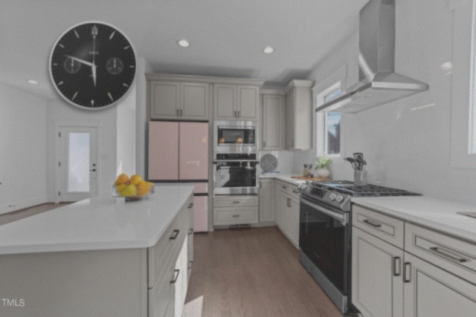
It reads 5h48
